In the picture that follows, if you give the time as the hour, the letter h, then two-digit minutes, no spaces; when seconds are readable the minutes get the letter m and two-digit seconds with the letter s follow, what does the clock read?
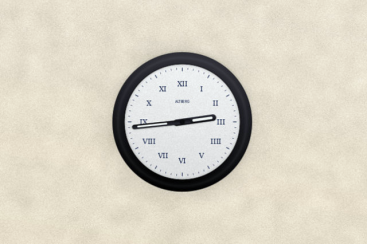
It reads 2h44
